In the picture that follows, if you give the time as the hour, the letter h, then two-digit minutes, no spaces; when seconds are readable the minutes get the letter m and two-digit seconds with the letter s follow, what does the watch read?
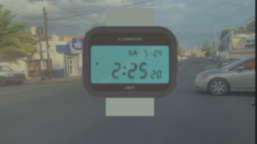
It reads 2h25
